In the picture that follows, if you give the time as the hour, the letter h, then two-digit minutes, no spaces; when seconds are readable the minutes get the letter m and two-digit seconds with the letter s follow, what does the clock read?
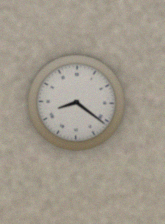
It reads 8h21
